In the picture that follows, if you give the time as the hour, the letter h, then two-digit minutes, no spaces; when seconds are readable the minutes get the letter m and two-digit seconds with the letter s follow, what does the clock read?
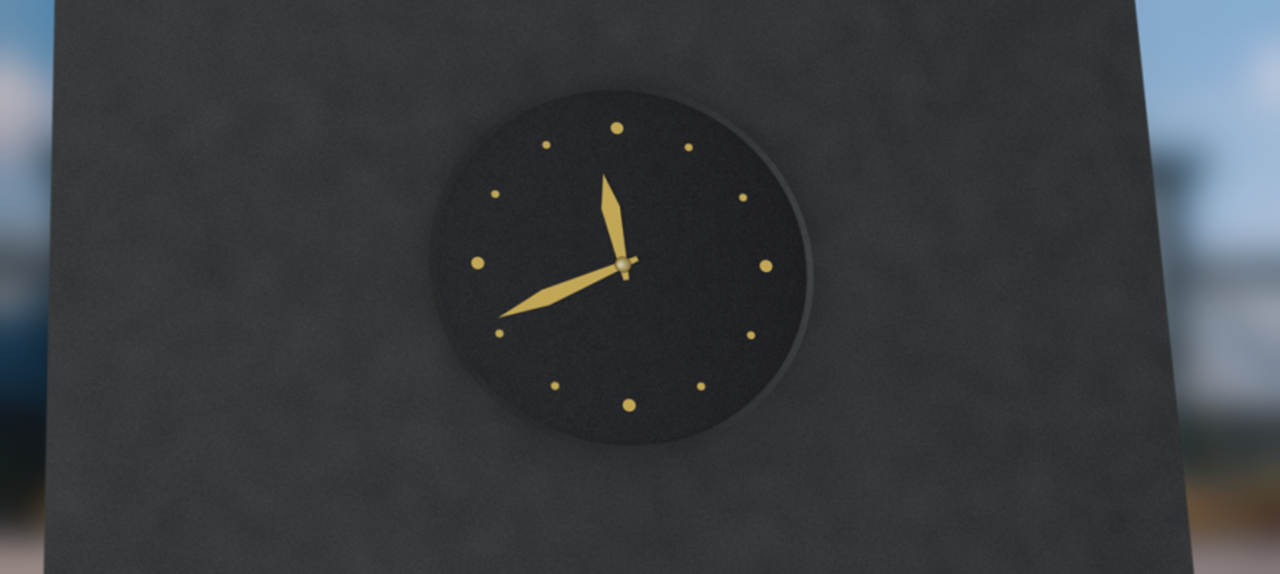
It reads 11h41
